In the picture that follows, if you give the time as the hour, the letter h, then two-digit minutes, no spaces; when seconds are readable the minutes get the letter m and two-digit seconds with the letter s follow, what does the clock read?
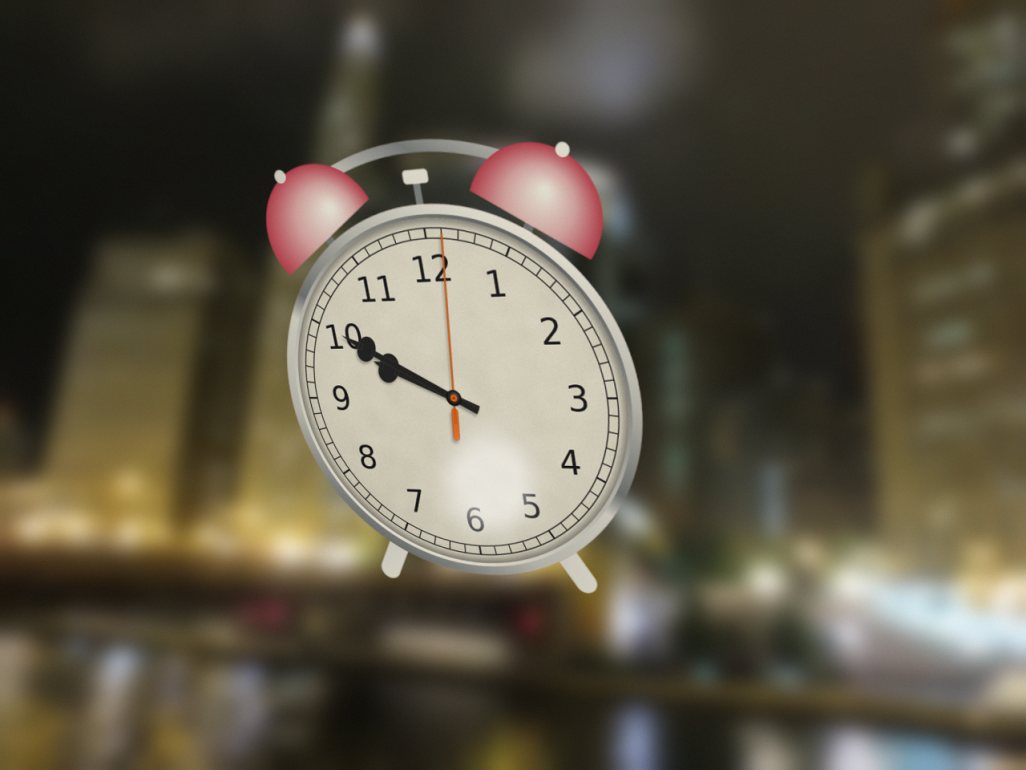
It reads 9h50m01s
